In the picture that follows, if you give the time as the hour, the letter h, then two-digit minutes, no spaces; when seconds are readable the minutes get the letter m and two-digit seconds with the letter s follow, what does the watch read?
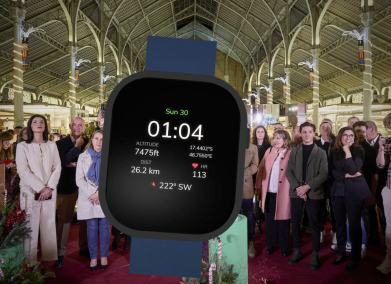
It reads 1h04
